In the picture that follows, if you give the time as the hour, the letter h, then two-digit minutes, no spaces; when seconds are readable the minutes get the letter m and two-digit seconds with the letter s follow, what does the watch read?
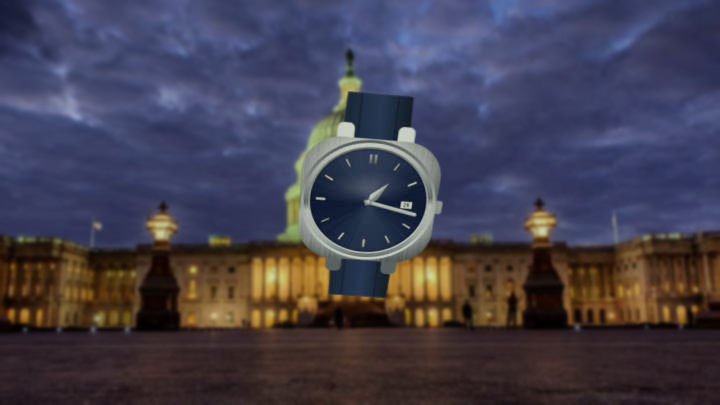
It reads 1h17
